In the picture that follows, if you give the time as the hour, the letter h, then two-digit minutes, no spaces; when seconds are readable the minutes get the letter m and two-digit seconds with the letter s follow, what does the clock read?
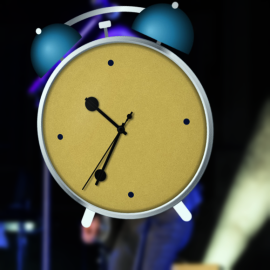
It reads 10h35m37s
